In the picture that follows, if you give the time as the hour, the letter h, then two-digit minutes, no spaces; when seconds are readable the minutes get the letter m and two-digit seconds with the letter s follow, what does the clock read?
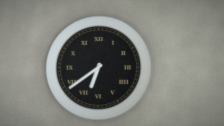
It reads 6h39
